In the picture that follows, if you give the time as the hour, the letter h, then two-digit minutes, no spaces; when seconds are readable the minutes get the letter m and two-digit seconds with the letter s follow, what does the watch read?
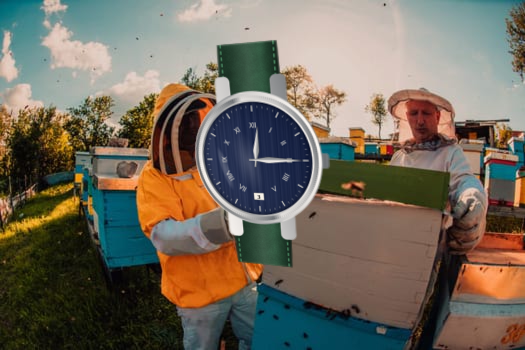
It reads 12h15
